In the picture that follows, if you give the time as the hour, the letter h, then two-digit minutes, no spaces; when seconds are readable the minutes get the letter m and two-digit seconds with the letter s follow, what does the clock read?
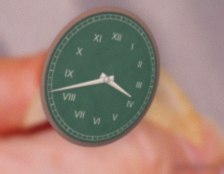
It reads 3h42
